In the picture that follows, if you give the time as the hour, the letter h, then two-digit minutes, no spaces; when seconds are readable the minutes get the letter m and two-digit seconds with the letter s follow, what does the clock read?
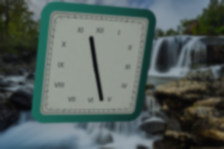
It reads 11h27
